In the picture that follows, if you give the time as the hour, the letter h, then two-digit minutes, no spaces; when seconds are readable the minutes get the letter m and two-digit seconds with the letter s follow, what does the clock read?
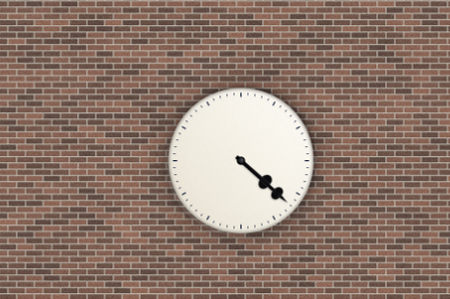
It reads 4h22
